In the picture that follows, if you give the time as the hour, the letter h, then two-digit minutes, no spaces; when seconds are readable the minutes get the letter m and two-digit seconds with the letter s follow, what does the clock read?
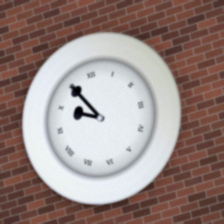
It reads 9h55
